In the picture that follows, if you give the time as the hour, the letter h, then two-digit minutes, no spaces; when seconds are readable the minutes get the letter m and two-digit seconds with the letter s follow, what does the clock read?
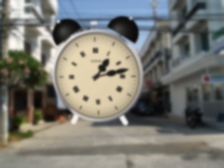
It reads 1h13
